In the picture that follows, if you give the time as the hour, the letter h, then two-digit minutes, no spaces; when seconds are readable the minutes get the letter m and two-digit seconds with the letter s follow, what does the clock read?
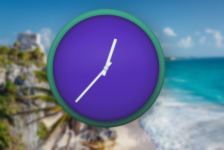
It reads 12h37
